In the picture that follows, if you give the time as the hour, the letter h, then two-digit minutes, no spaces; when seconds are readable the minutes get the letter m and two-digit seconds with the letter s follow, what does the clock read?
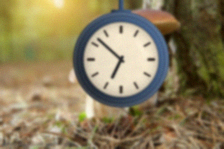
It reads 6h52
